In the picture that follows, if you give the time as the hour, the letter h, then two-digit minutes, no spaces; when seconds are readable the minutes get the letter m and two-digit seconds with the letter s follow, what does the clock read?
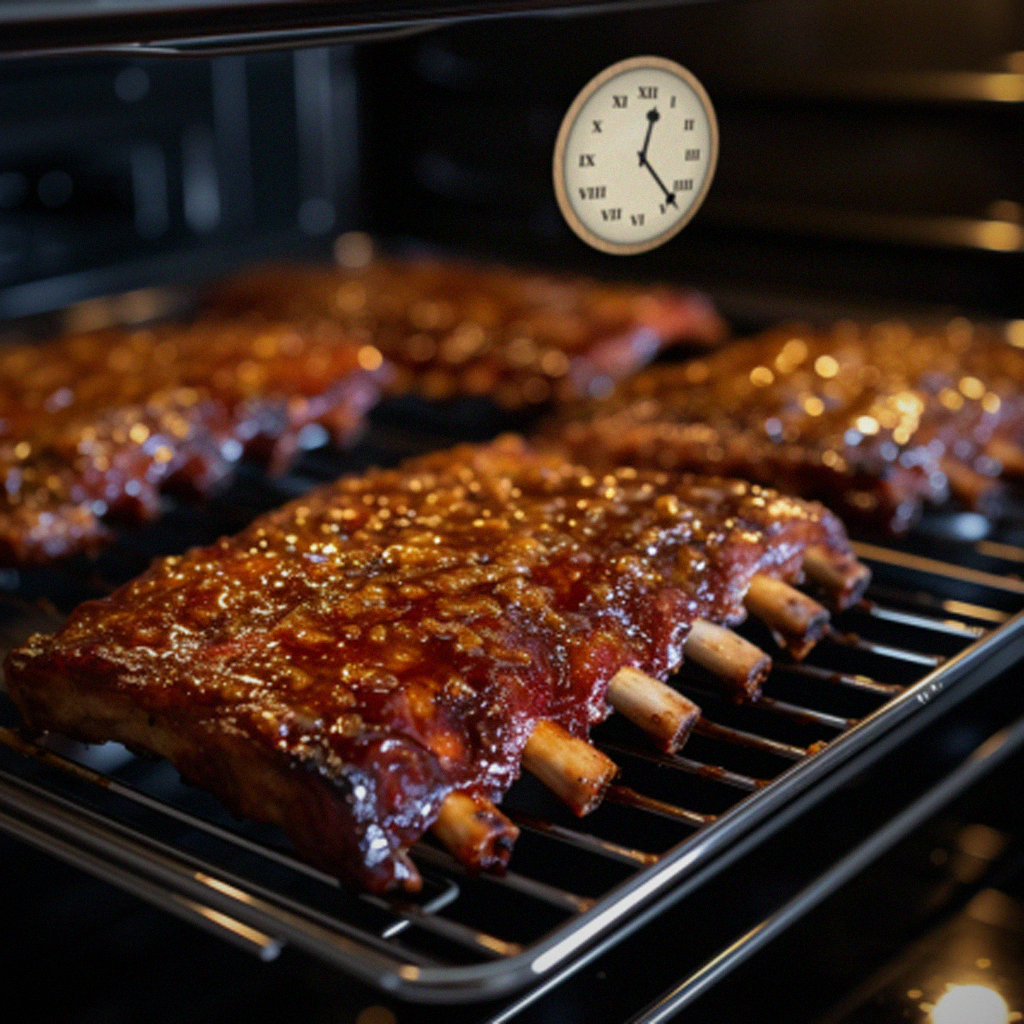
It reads 12h23
